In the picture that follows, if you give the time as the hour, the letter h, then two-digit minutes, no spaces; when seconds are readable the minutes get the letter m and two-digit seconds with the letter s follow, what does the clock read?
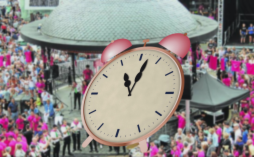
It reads 11h02
